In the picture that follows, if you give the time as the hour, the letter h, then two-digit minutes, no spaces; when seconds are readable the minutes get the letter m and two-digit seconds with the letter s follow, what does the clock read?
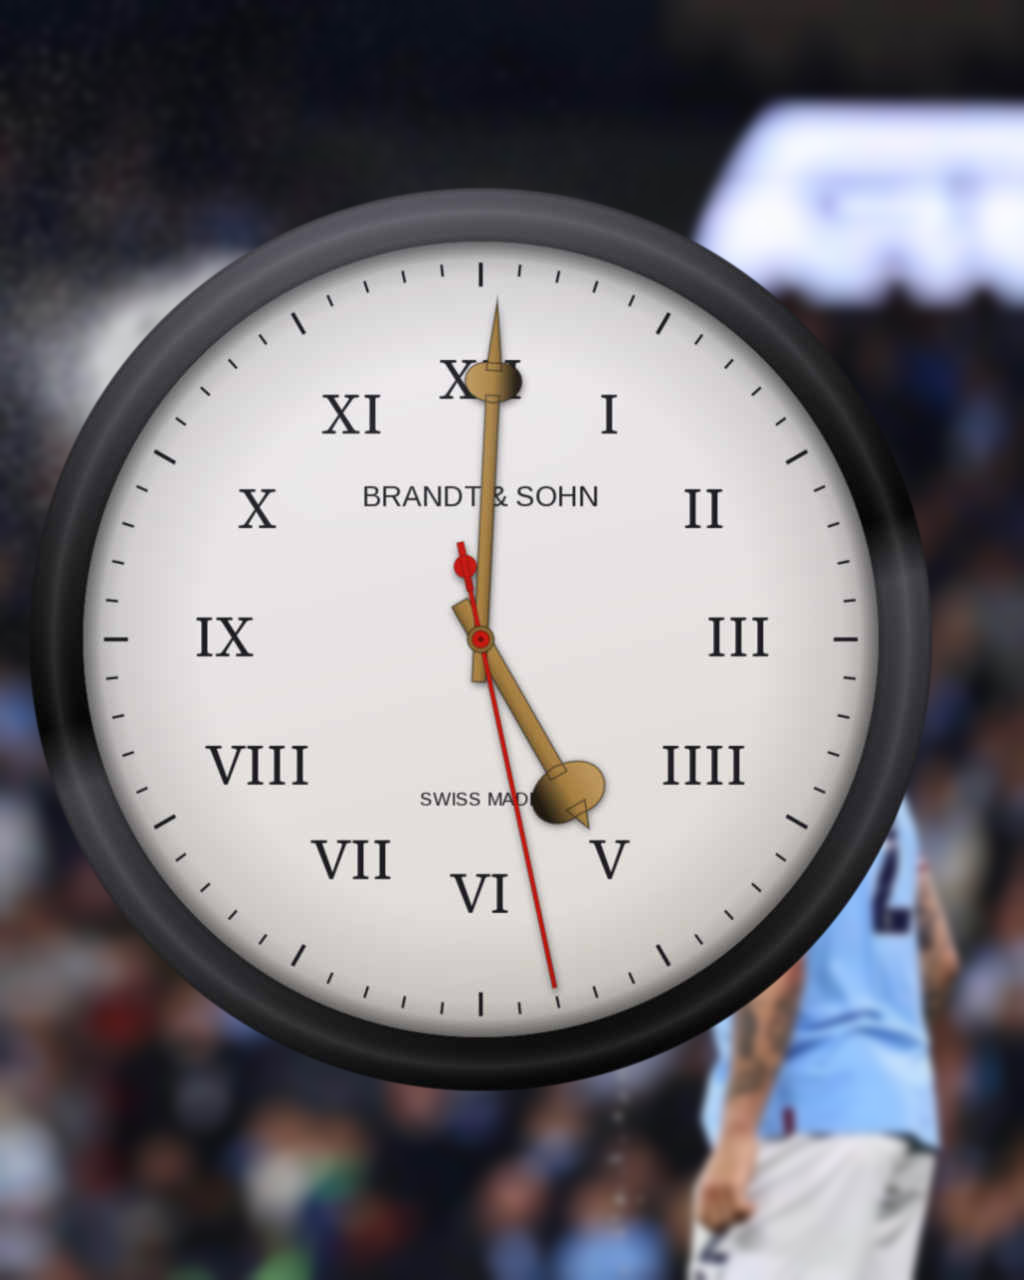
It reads 5h00m28s
